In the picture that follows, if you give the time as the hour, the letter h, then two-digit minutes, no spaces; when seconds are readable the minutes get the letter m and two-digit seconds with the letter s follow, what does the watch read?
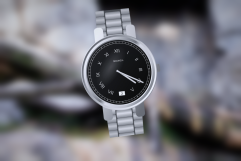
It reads 4h20
